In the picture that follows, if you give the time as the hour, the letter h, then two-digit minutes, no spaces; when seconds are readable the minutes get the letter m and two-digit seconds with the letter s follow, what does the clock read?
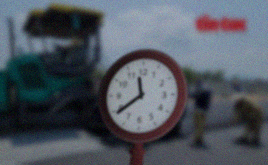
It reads 11h39
